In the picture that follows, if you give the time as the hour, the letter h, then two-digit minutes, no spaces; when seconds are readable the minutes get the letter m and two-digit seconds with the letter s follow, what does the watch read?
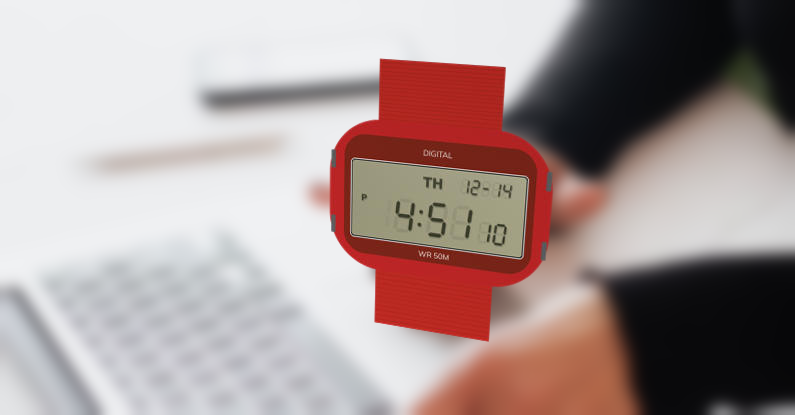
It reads 4h51m10s
